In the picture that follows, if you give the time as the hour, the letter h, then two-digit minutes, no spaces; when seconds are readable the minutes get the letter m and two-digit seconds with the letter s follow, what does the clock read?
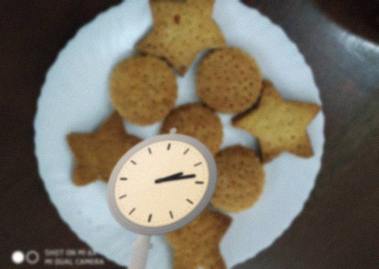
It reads 2h13
